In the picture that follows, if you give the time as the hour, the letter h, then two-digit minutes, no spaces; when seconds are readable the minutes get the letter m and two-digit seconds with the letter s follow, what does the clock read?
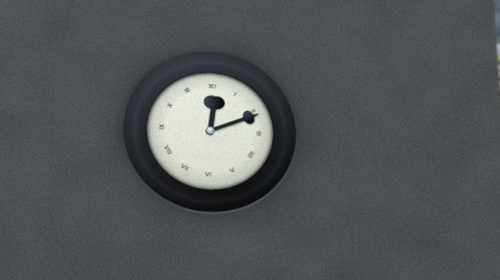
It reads 12h11
